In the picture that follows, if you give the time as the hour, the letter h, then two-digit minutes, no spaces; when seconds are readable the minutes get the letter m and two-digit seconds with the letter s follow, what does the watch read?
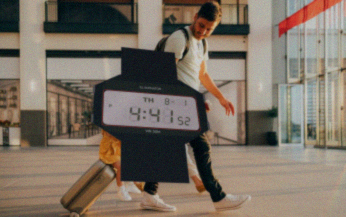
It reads 4h41
